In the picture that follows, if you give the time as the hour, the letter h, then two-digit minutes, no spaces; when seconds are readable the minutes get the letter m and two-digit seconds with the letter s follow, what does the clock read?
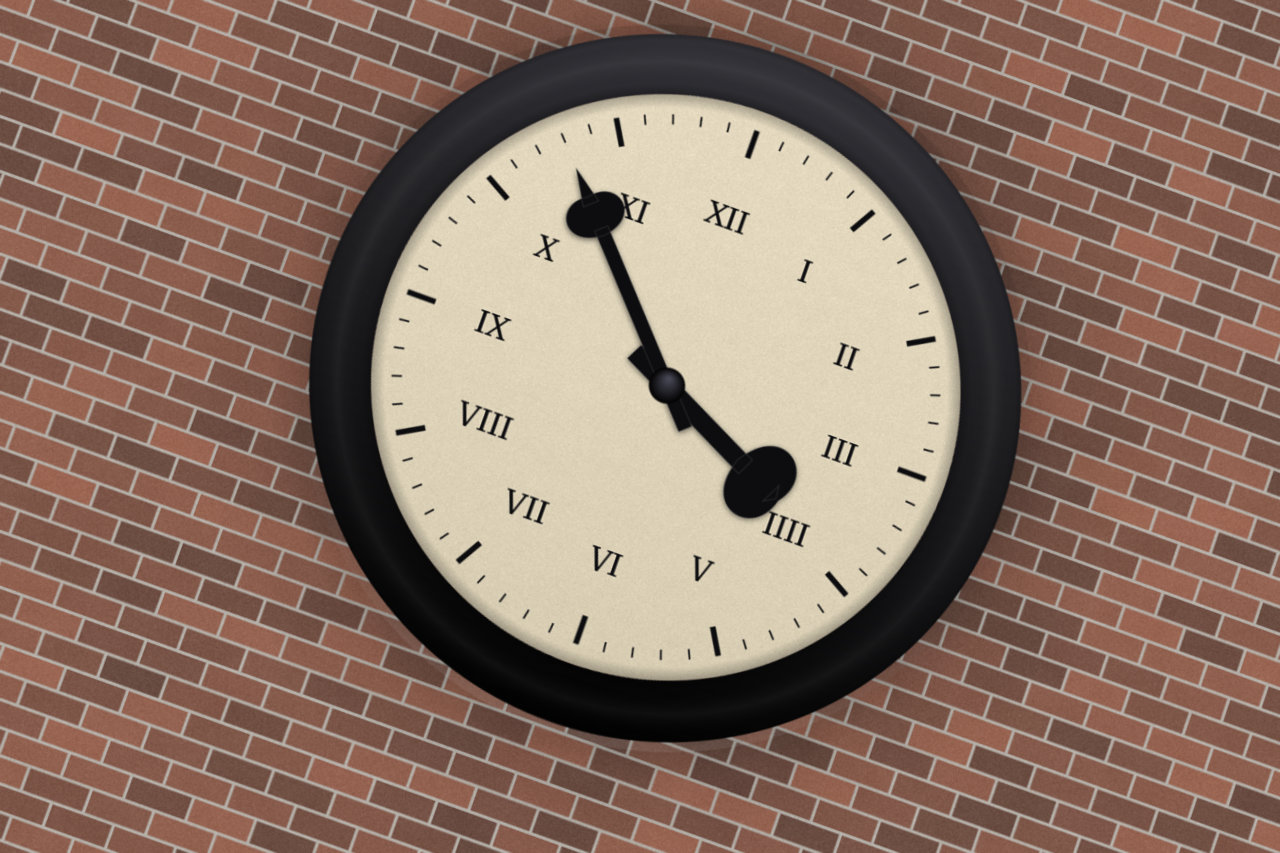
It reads 3h53
